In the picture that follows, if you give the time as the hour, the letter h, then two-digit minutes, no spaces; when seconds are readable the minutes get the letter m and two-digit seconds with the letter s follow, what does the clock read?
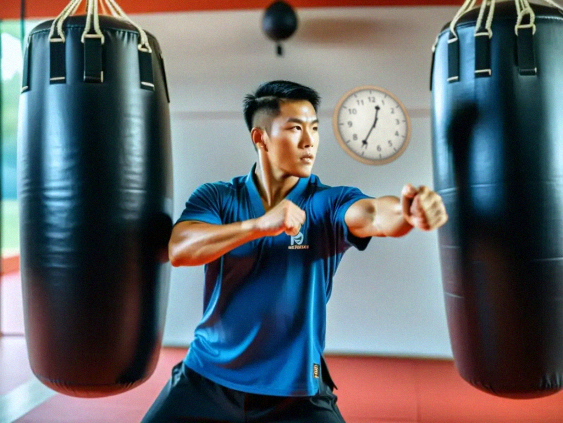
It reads 12h36
